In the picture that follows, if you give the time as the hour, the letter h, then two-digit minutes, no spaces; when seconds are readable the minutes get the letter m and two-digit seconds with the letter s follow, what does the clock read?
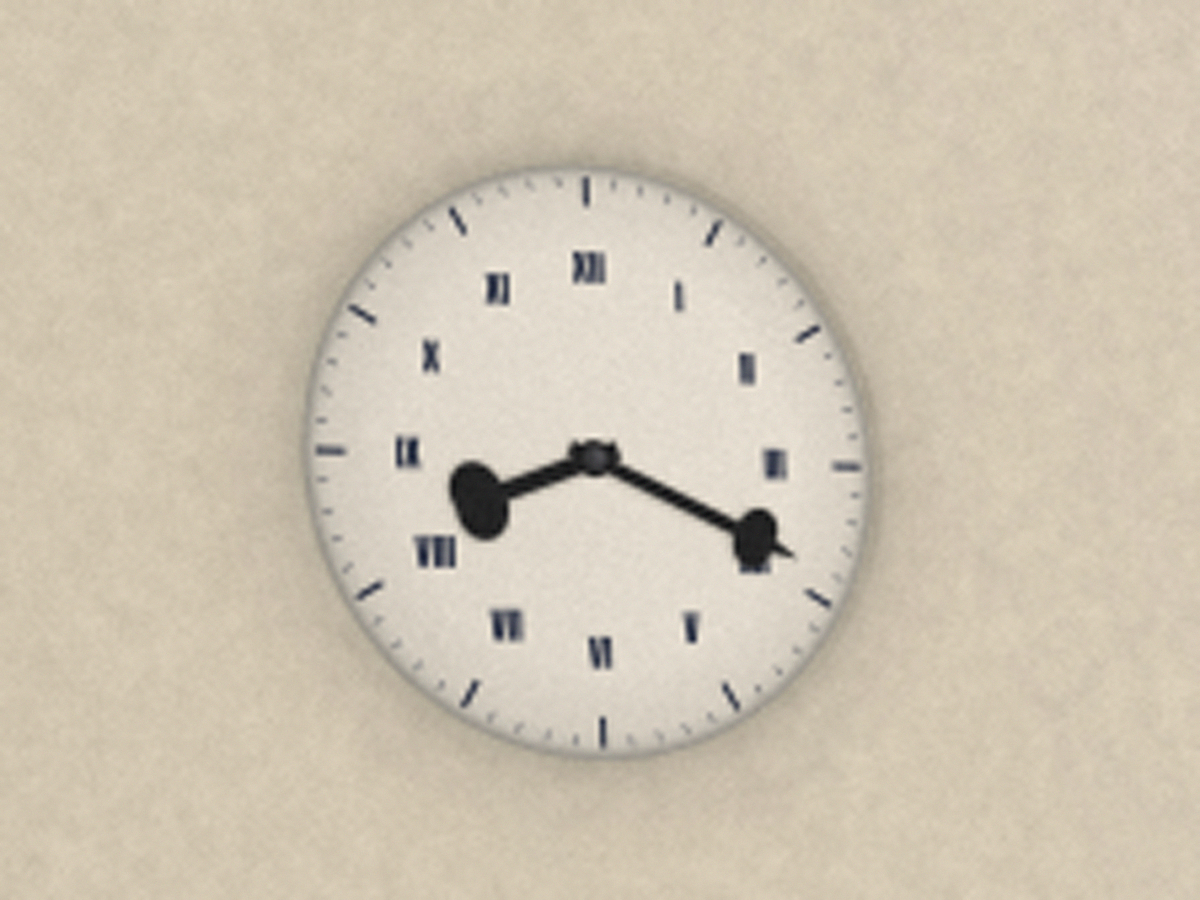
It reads 8h19
